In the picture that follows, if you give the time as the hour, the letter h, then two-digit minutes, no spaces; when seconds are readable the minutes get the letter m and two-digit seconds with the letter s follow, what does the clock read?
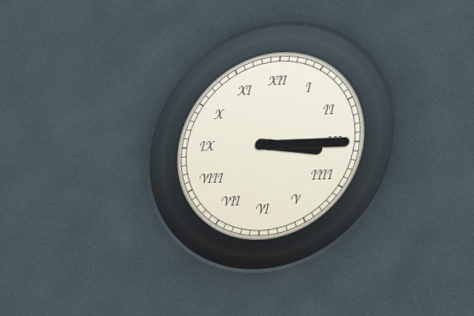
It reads 3h15
